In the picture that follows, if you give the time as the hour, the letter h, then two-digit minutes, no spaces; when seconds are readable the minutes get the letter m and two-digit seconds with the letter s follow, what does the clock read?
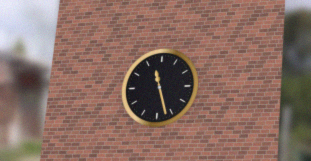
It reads 11h27
